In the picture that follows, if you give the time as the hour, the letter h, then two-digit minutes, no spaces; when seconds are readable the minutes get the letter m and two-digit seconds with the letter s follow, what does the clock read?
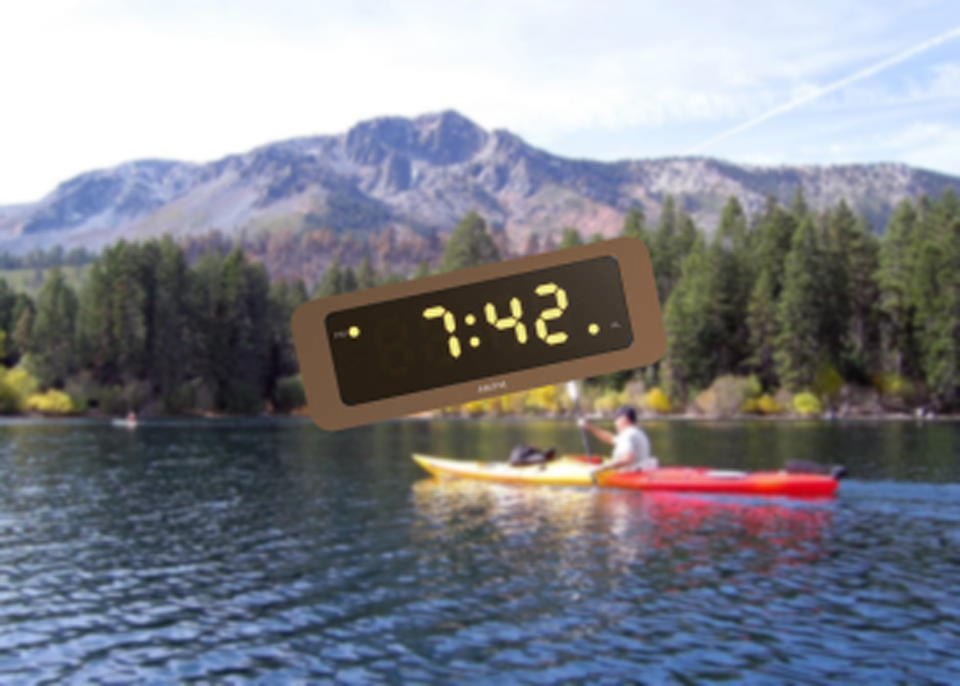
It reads 7h42
